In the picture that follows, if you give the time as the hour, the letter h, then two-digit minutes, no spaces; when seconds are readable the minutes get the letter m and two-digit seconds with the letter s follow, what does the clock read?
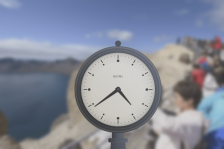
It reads 4h39
